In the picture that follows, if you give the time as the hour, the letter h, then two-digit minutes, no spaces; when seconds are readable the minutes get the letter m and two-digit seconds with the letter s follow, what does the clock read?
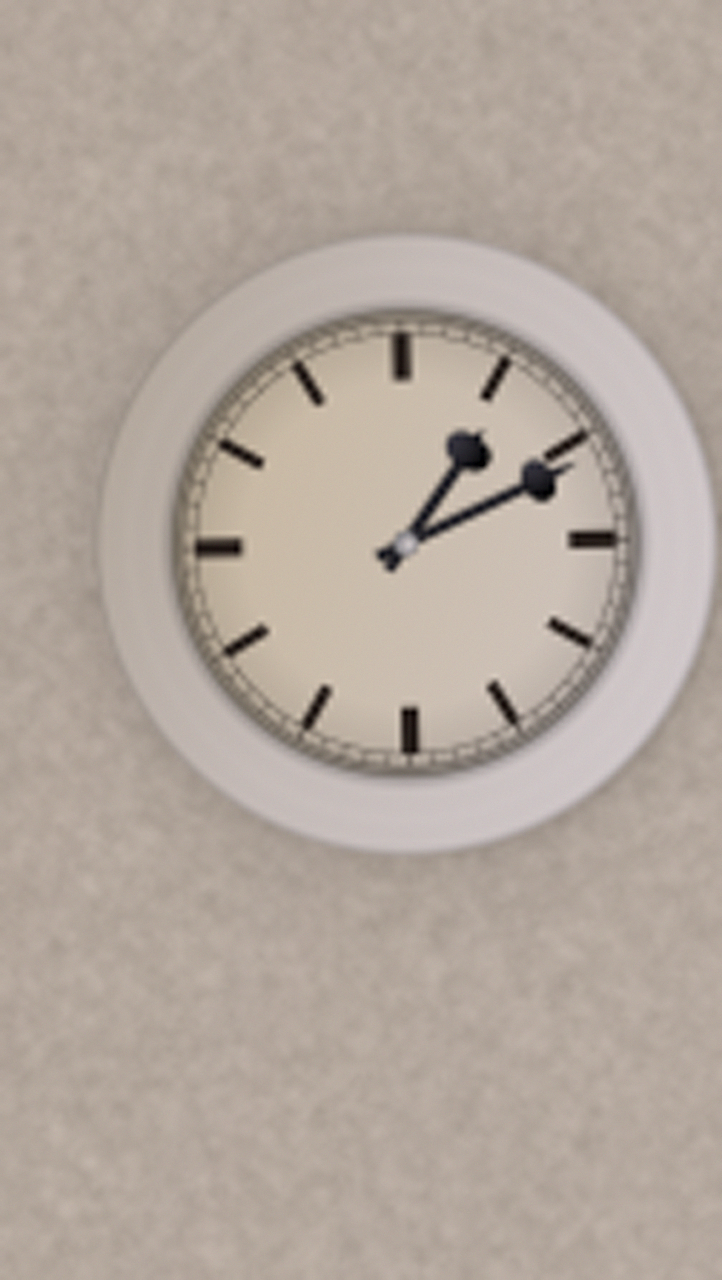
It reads 1h11
